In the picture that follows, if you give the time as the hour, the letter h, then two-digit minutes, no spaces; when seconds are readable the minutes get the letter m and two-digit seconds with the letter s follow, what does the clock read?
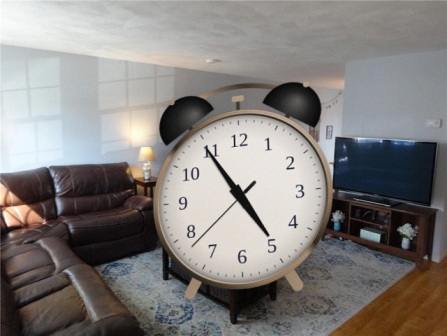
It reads 4h54m38s
